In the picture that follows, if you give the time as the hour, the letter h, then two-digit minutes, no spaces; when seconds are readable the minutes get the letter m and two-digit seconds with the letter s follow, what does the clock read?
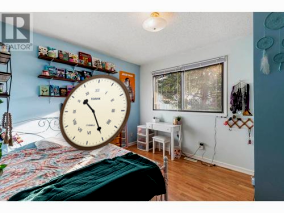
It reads 10h25
